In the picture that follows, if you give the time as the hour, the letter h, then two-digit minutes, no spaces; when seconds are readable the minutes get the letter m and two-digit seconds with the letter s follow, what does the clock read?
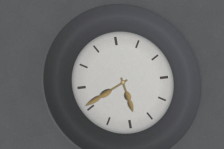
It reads 5h41
